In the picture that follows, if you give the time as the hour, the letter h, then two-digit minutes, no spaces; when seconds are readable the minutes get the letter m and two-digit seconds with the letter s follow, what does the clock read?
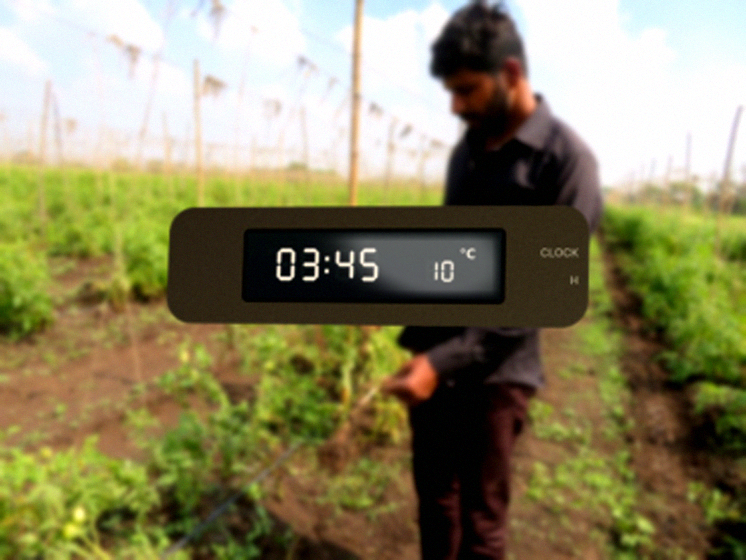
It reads 3h45
